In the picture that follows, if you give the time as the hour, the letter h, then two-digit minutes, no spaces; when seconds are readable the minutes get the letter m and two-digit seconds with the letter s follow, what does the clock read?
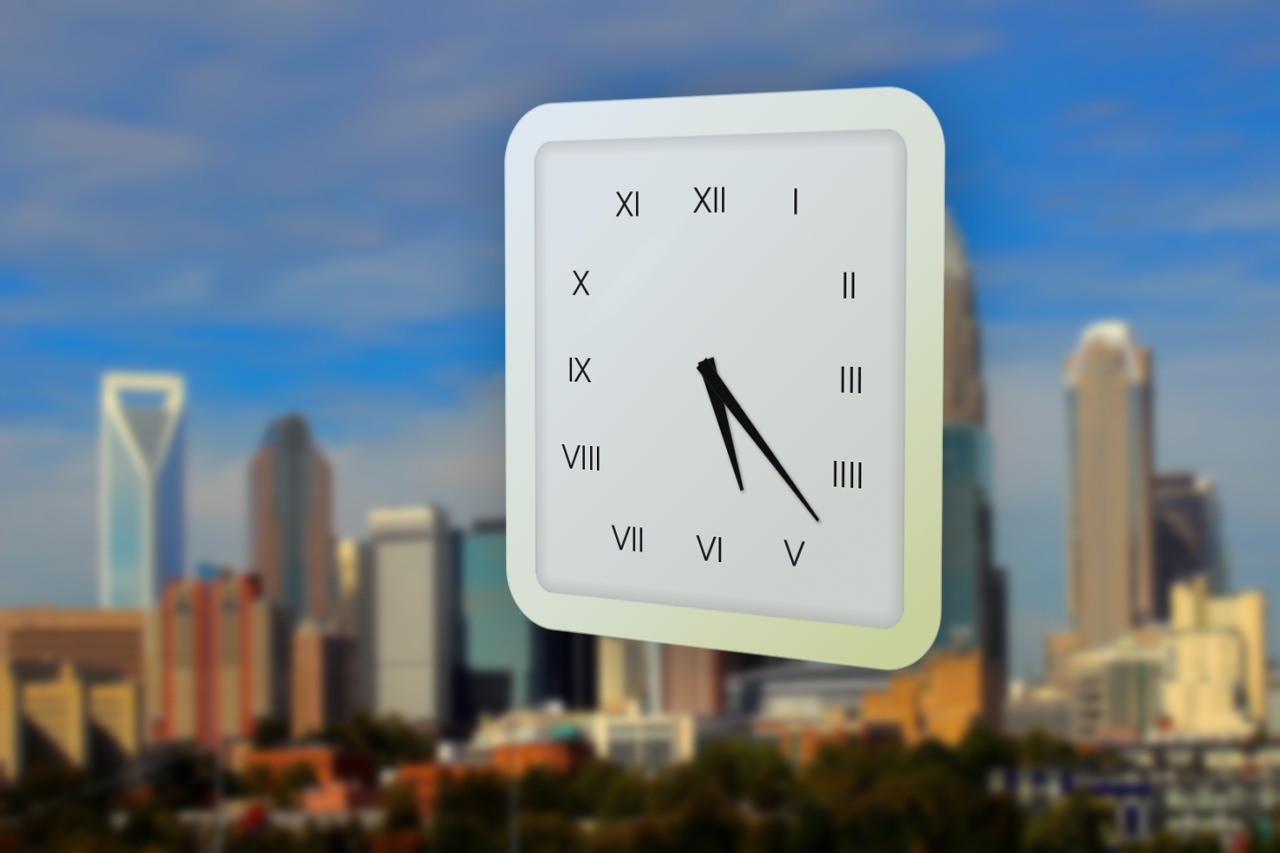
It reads 5h23
